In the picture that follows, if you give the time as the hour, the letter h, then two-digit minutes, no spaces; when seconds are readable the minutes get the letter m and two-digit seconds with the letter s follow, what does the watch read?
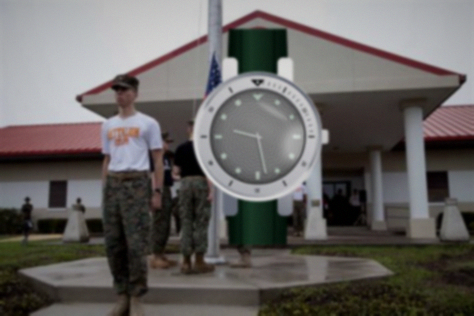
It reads 9h28
